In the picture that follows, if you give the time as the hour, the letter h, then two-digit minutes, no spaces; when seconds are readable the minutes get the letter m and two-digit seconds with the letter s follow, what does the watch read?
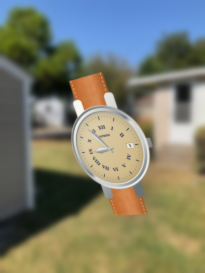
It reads 8h54
